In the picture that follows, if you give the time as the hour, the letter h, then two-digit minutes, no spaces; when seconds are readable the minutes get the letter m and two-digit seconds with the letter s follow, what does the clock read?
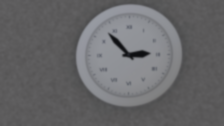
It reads 2h53
